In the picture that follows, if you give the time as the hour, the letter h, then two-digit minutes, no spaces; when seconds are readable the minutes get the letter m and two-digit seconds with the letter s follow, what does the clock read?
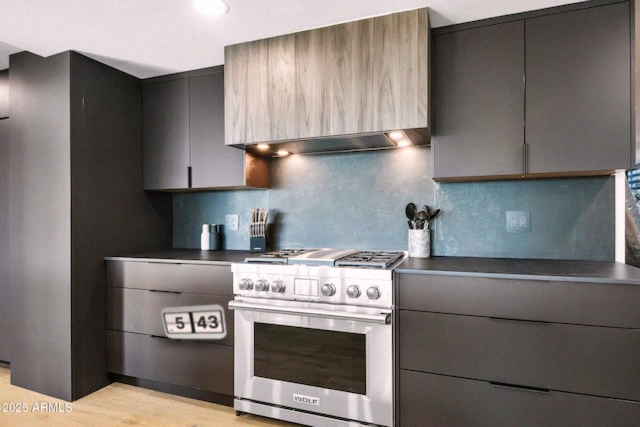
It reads 5h43
